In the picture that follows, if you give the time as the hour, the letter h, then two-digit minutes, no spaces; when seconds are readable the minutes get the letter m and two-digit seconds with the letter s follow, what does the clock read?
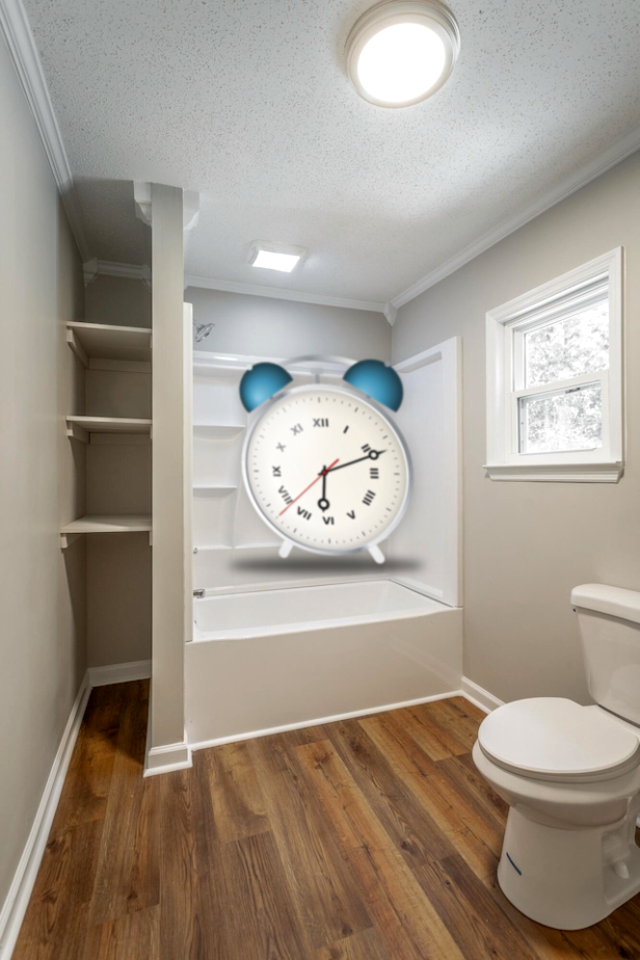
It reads 6h11m38s
